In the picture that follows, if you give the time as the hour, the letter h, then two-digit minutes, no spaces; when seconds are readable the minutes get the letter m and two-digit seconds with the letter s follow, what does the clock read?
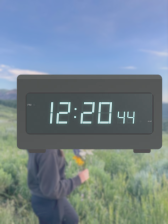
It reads 12h20m44s
